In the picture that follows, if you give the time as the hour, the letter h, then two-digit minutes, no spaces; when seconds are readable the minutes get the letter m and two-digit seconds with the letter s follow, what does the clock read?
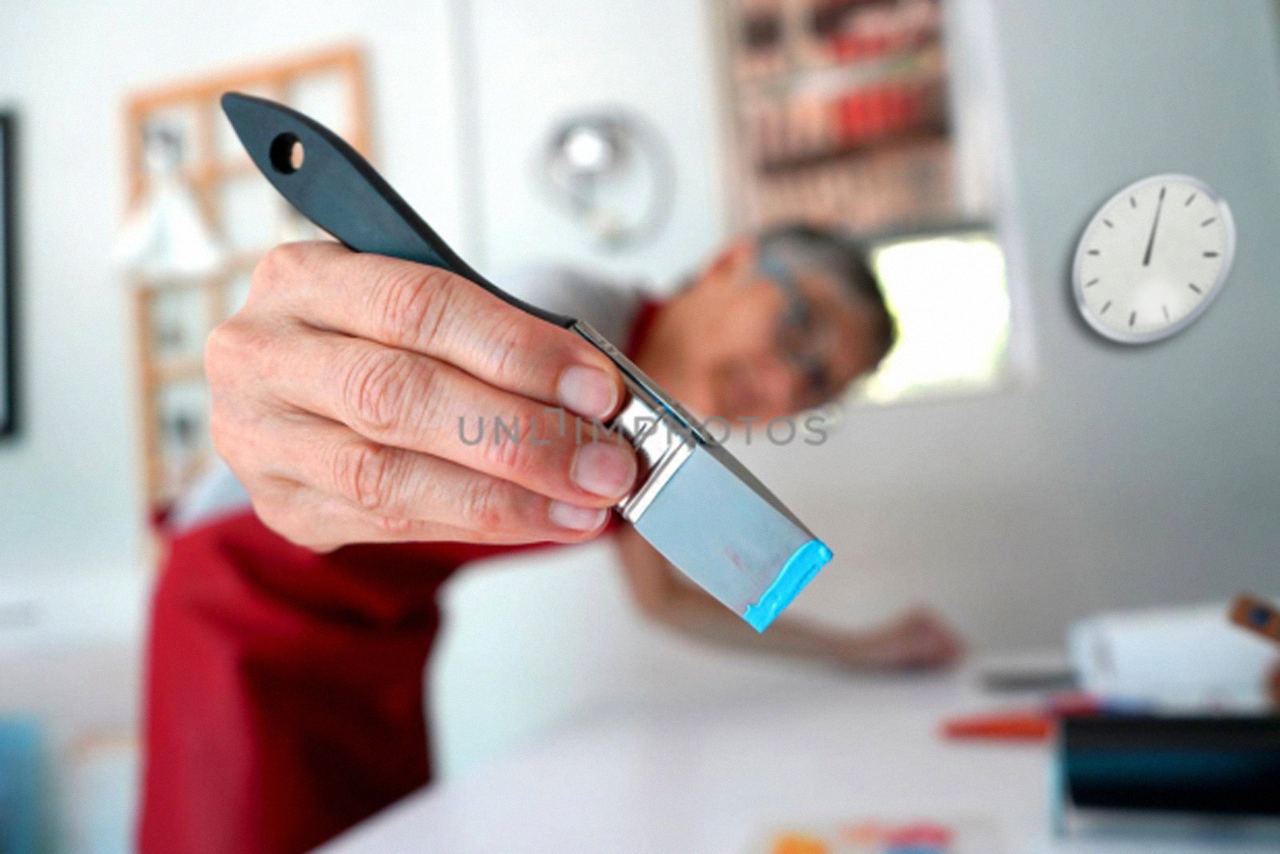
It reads 12h00
